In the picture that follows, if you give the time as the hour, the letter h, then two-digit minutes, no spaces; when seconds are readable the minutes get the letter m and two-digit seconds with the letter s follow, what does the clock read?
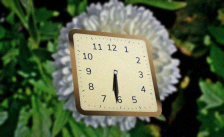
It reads 6h31
